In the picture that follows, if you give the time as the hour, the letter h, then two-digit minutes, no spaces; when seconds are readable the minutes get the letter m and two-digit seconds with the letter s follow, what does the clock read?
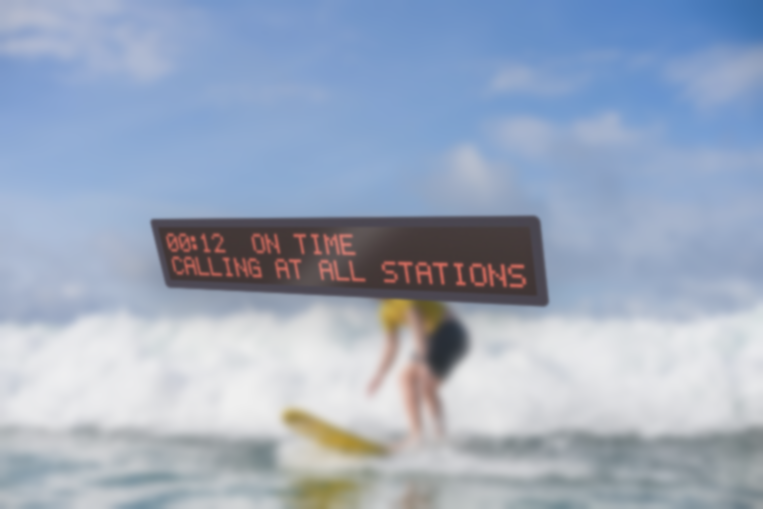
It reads 0h12
